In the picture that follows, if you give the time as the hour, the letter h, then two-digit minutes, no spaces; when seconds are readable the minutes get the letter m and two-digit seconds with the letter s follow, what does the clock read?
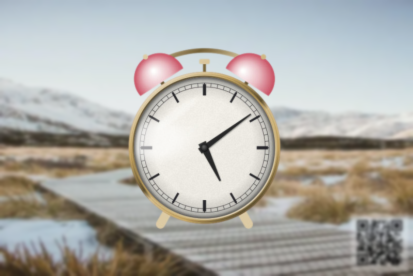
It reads 5h09
